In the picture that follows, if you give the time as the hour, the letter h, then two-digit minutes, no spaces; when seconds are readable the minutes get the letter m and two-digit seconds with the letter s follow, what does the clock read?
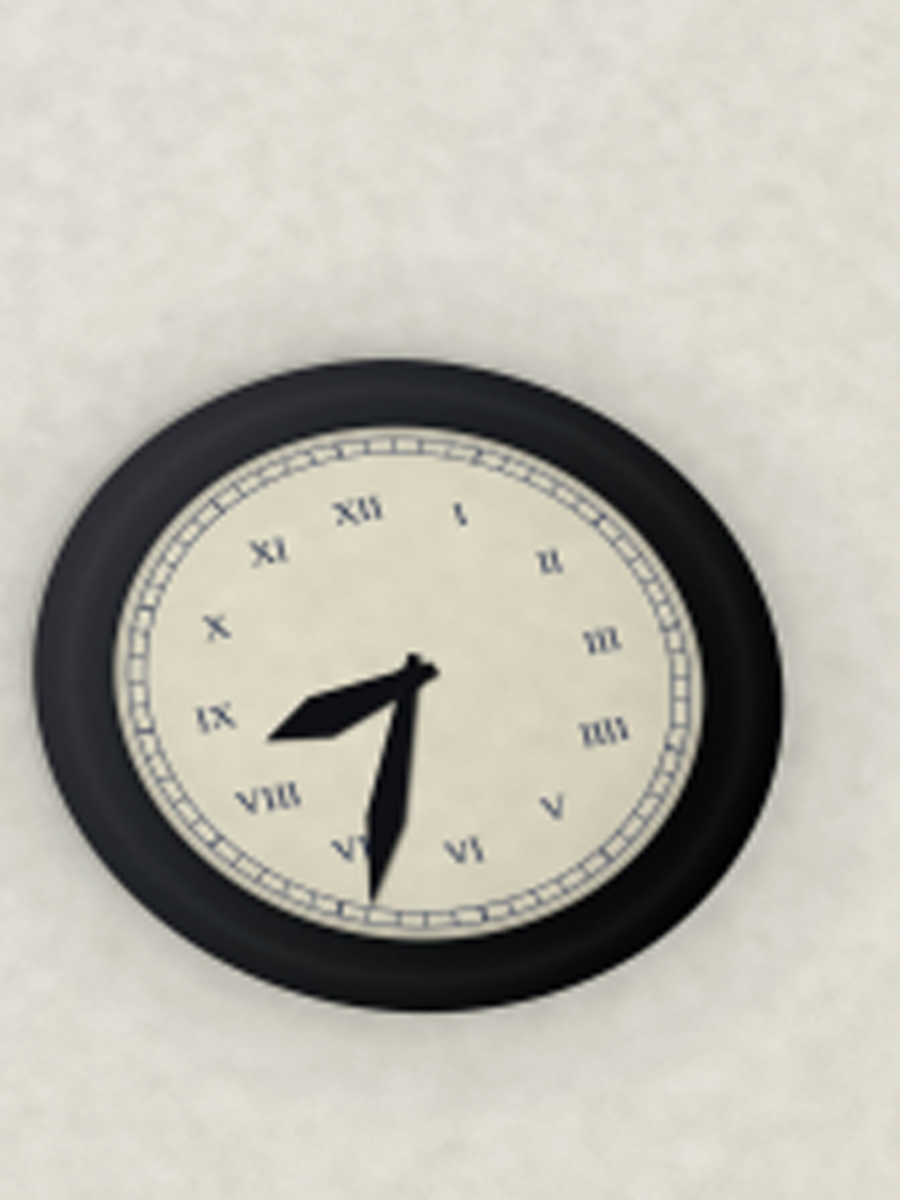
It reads 8h34
